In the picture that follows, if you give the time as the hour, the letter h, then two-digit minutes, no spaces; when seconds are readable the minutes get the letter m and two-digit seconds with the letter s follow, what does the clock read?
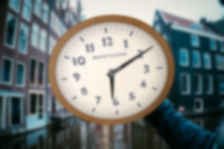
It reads 6h10
